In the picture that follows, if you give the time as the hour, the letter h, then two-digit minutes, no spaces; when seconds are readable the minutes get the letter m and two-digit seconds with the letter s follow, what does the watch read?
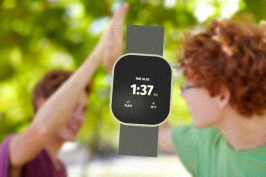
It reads 1h37
